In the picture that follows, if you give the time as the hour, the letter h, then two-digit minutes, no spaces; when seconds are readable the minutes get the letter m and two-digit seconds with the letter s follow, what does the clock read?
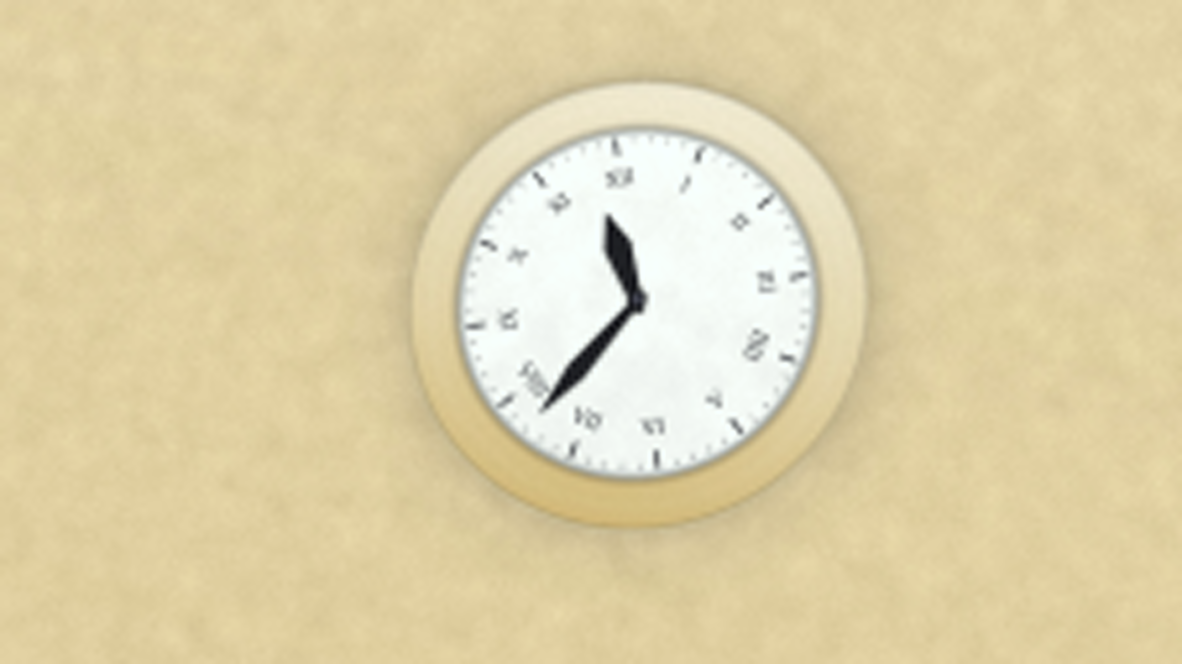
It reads 11h38
